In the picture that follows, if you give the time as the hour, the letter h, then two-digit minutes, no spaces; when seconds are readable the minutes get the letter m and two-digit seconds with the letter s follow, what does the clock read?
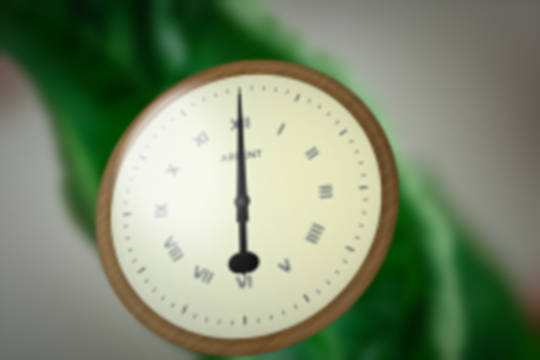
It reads 6h00
